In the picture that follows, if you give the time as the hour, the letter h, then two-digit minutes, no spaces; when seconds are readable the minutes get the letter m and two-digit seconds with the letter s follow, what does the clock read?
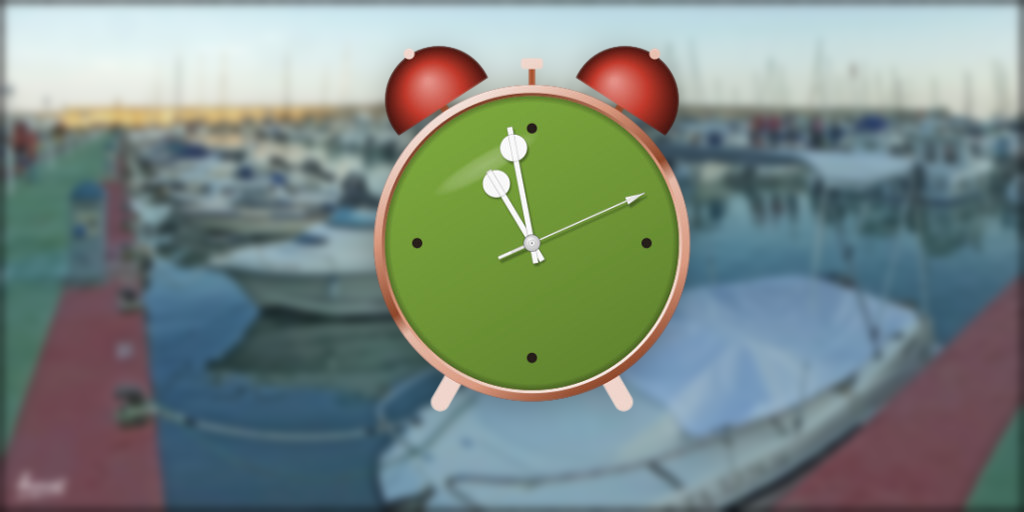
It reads 10h58m11s
